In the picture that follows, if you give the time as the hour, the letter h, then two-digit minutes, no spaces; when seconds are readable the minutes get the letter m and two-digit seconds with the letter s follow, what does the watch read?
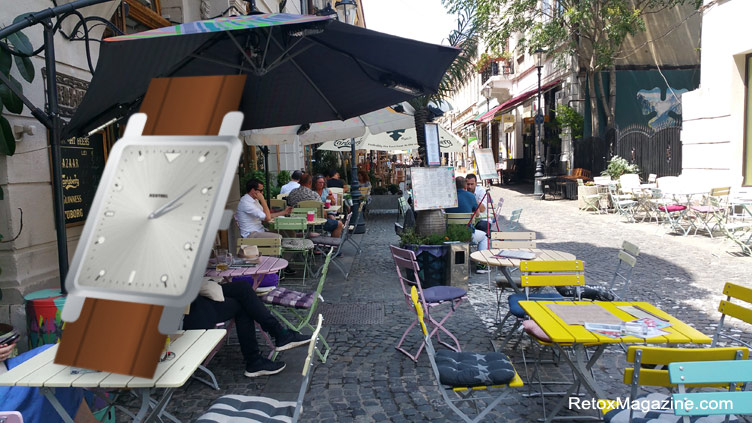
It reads 2h08
